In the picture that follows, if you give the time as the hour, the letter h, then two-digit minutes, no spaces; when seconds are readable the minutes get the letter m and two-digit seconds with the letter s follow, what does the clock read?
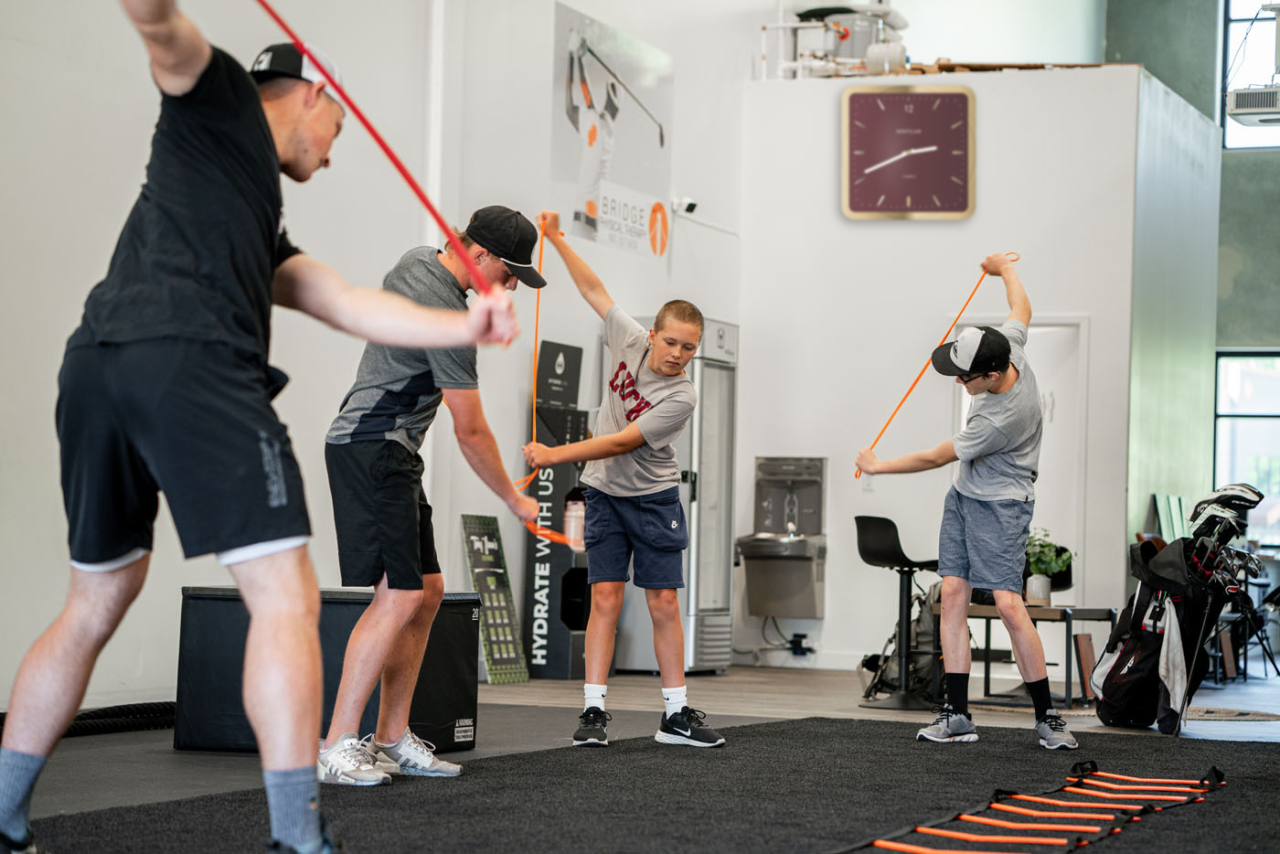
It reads 2h41
